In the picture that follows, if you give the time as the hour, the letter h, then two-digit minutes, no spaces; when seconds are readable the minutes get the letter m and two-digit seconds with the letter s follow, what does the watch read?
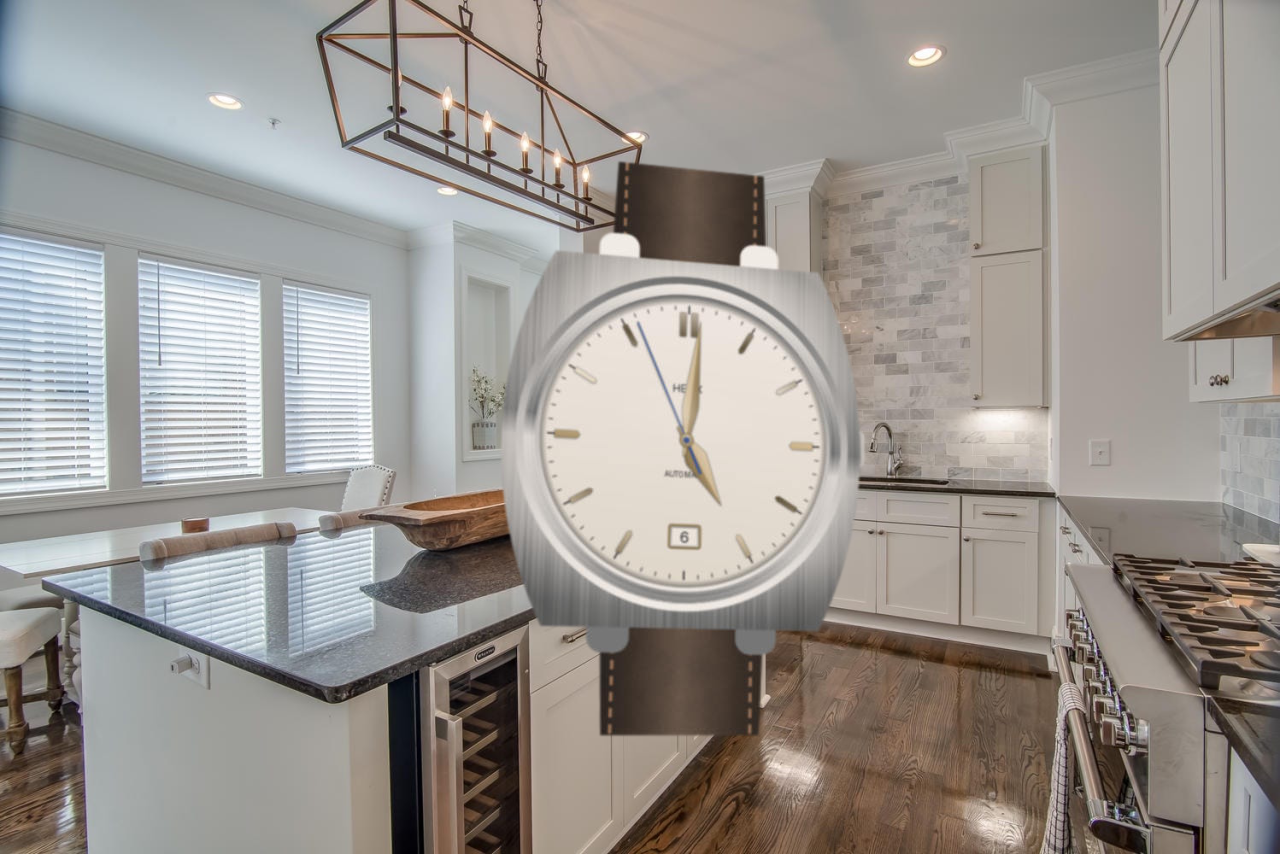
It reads 5h00m56s
